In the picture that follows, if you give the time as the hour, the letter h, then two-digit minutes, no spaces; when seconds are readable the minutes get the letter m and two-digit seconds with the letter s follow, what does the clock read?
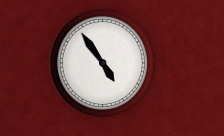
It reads 4h54
